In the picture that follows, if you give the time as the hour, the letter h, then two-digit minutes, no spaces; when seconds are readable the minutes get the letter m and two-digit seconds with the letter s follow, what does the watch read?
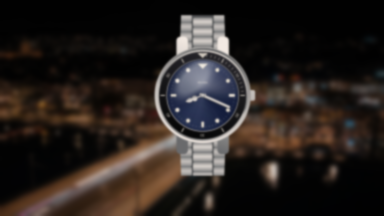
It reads 8h19
